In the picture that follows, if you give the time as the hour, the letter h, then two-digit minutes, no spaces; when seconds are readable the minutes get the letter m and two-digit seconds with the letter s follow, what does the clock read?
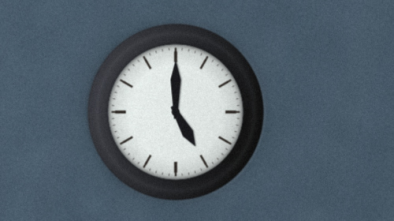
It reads 5h00
